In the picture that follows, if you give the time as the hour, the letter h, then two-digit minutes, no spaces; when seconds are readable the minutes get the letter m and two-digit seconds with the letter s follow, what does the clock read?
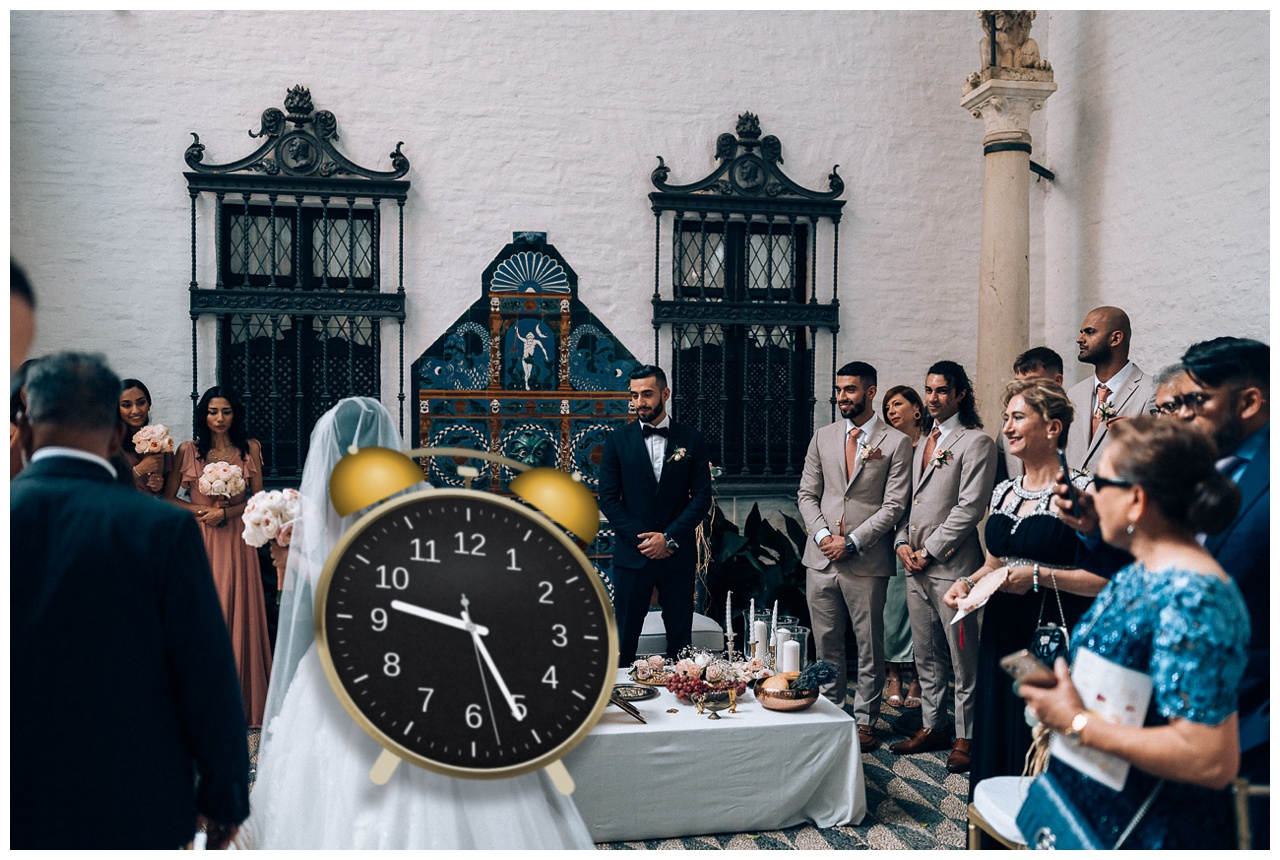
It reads 9h25m28s
